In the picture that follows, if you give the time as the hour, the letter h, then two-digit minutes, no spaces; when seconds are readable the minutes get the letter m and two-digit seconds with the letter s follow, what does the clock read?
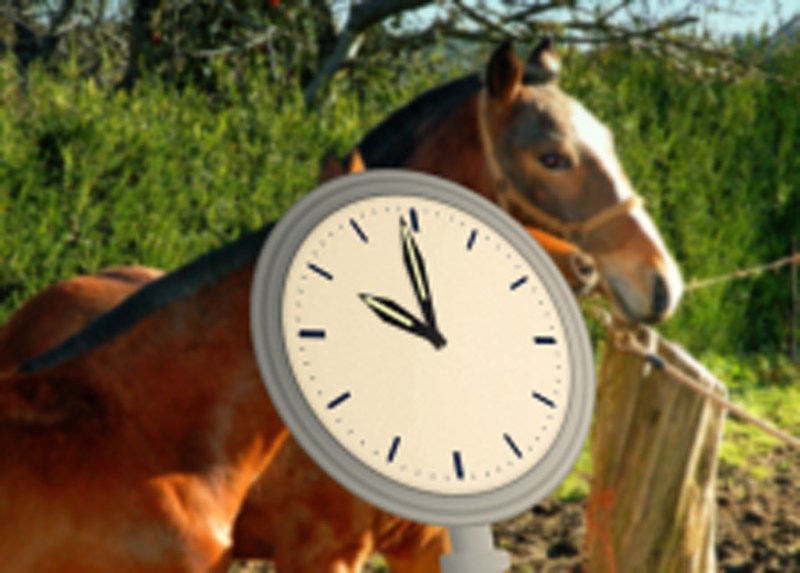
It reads 9h59
